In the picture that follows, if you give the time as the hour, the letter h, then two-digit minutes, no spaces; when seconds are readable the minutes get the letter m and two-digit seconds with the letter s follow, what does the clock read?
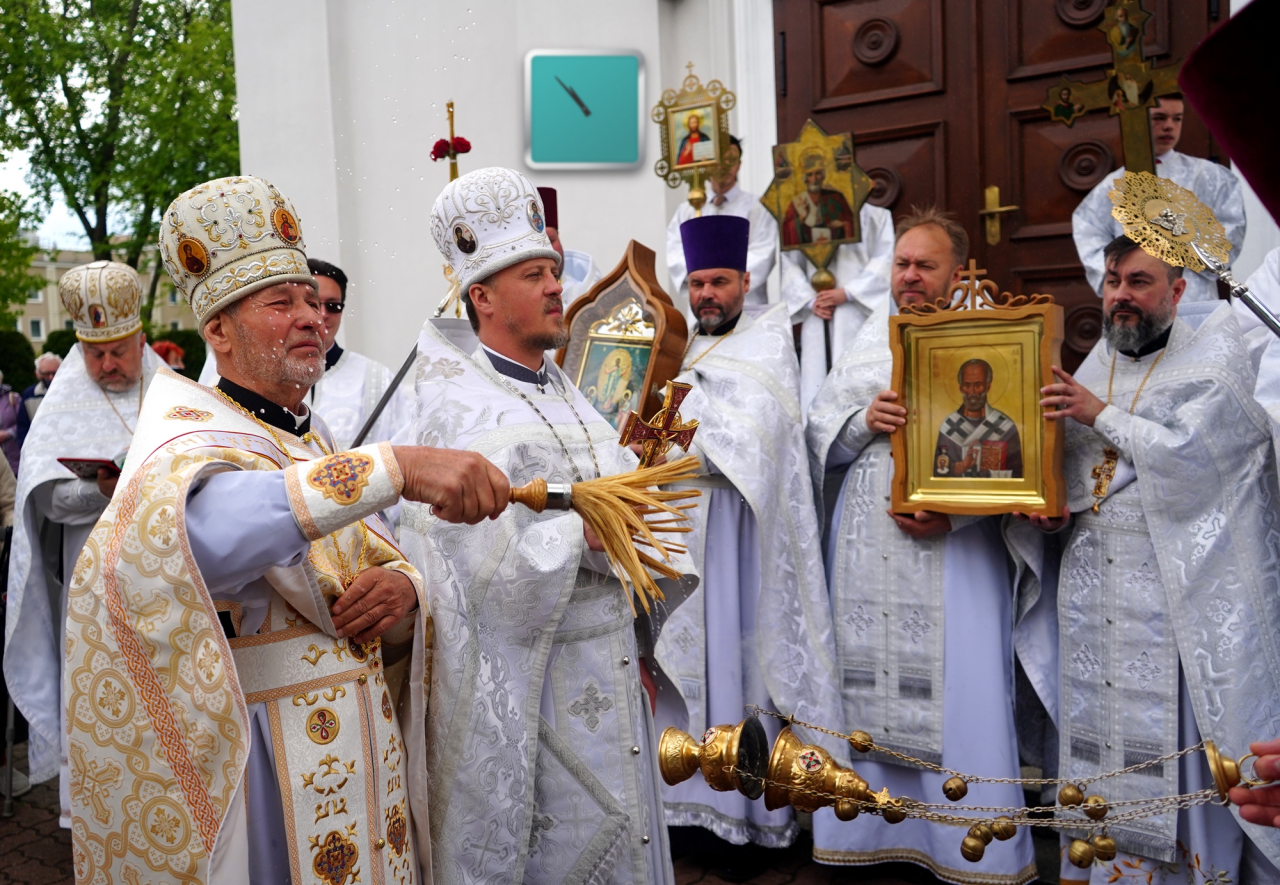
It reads 10h53
